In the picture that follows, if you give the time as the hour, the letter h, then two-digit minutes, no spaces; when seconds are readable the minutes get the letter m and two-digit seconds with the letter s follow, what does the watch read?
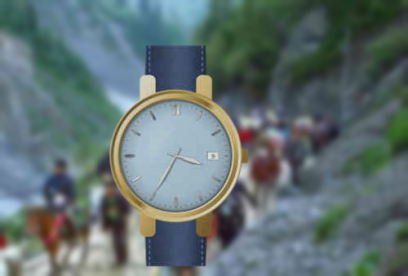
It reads 3h35
